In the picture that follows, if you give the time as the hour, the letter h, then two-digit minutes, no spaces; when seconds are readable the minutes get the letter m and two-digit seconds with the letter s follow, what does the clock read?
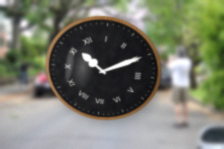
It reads 11h15
